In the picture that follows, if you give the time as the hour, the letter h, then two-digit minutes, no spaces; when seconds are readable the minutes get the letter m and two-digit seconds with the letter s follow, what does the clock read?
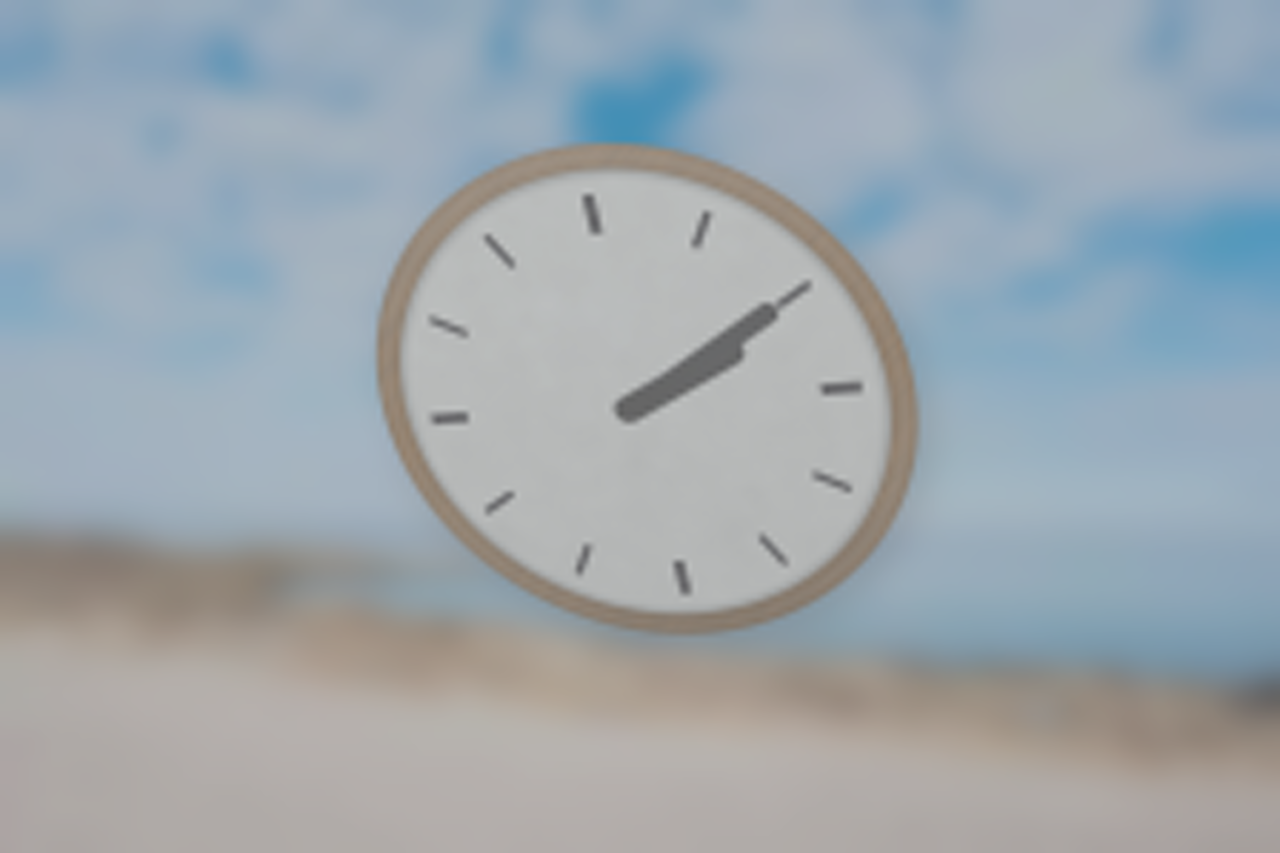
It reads 2h10
